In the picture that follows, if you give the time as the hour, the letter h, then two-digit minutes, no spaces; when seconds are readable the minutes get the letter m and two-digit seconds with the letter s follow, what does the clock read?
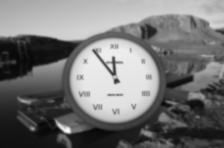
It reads 11h54
